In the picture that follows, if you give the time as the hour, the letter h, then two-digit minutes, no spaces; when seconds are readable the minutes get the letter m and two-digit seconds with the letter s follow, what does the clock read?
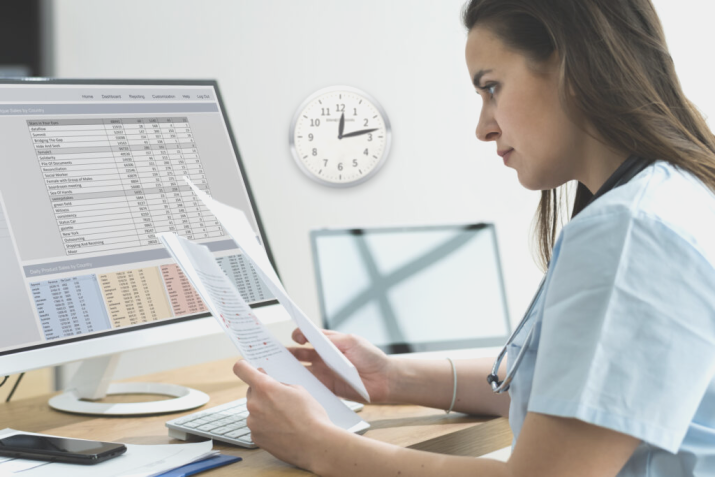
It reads 12h13
